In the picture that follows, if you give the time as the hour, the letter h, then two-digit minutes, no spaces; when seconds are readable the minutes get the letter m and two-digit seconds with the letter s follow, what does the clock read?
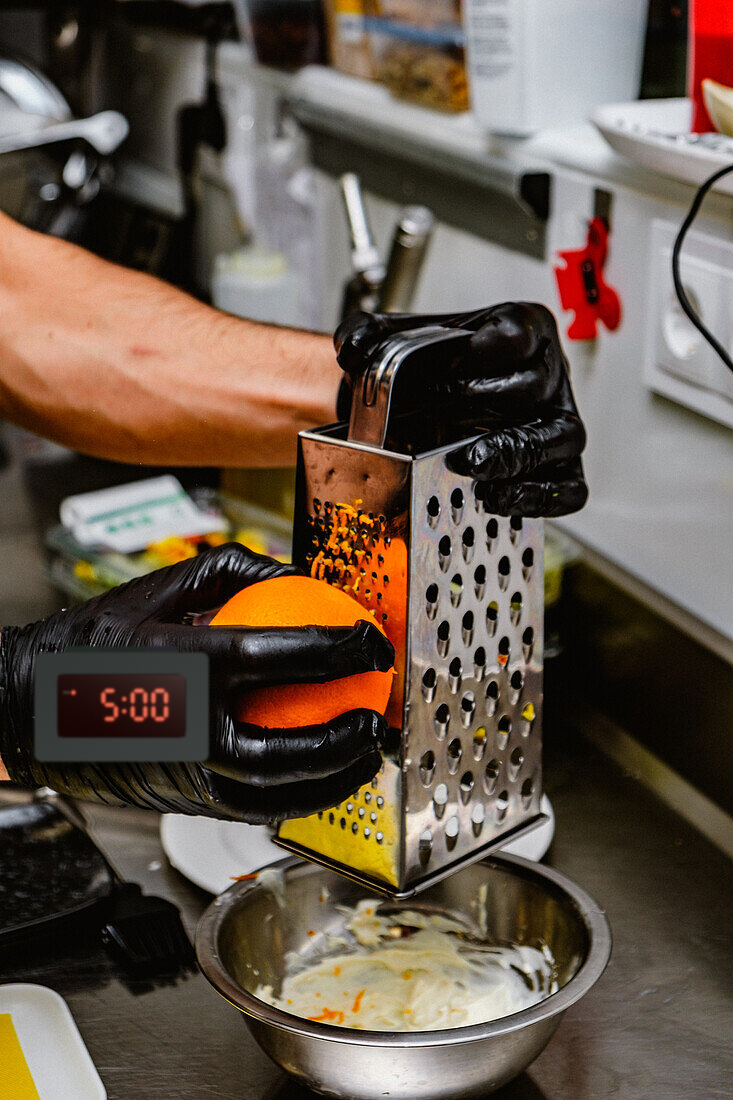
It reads 5h00
